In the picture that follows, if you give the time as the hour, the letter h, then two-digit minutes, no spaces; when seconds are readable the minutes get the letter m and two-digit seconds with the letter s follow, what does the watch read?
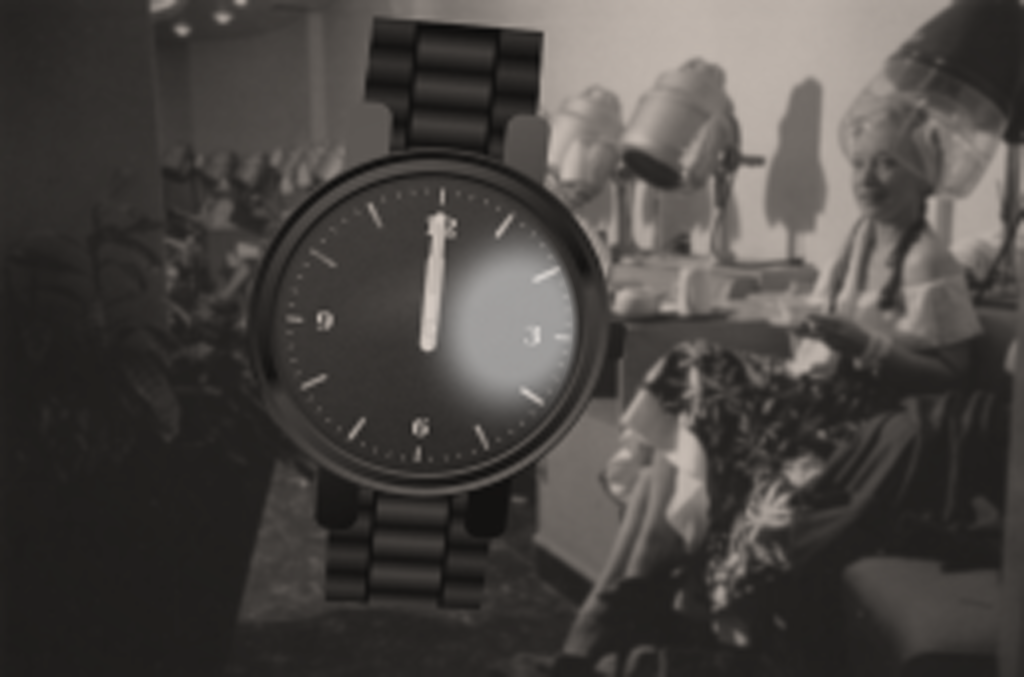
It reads 12h00
